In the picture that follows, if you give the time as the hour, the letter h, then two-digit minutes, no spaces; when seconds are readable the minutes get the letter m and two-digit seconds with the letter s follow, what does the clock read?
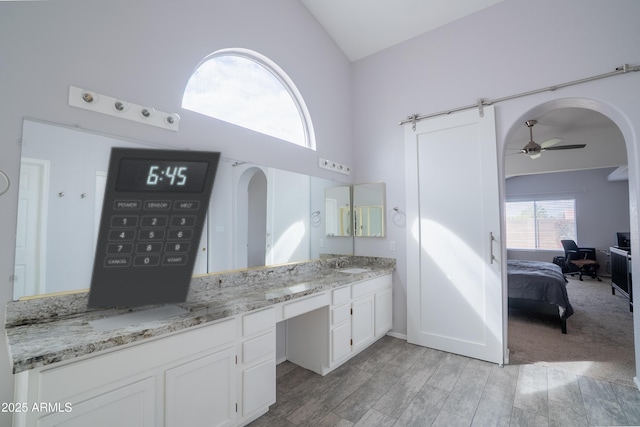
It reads 6h45
